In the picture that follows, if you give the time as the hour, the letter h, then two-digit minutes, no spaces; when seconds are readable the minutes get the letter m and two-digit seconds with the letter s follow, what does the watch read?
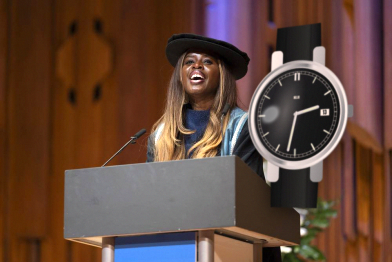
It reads 2h32
